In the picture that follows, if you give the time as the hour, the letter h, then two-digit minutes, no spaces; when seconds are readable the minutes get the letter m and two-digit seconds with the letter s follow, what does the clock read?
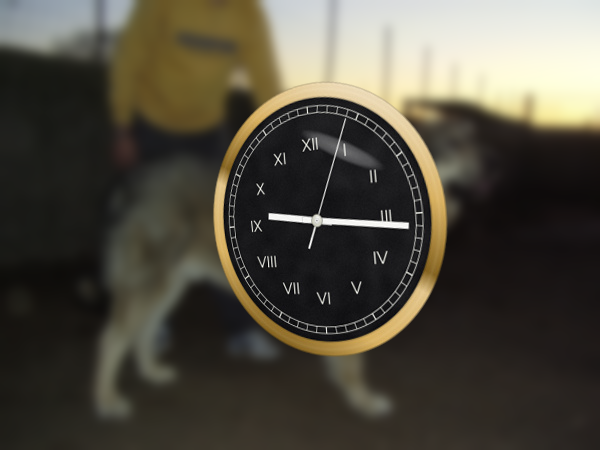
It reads 9h16m04s
